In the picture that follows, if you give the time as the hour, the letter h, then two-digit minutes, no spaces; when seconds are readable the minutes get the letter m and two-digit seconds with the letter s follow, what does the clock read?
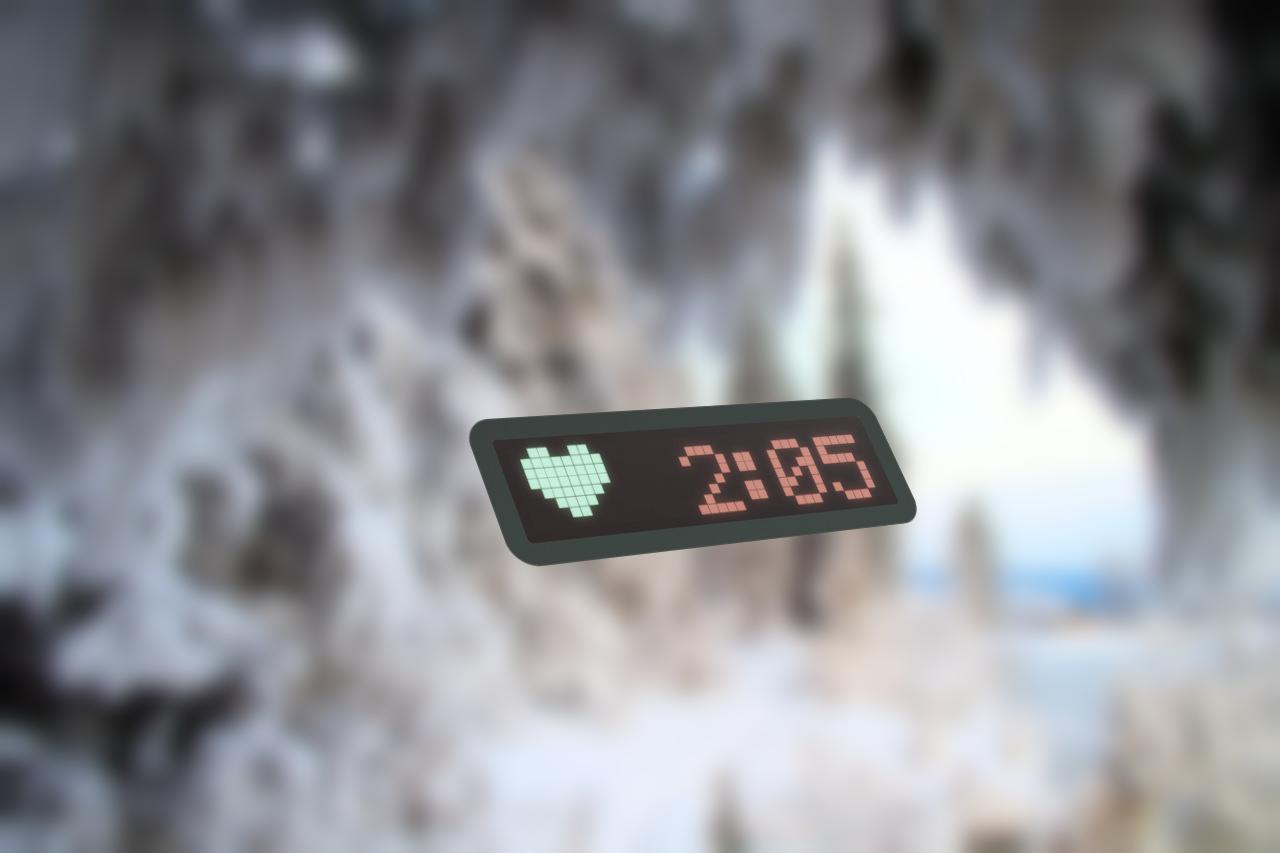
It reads 2h05
